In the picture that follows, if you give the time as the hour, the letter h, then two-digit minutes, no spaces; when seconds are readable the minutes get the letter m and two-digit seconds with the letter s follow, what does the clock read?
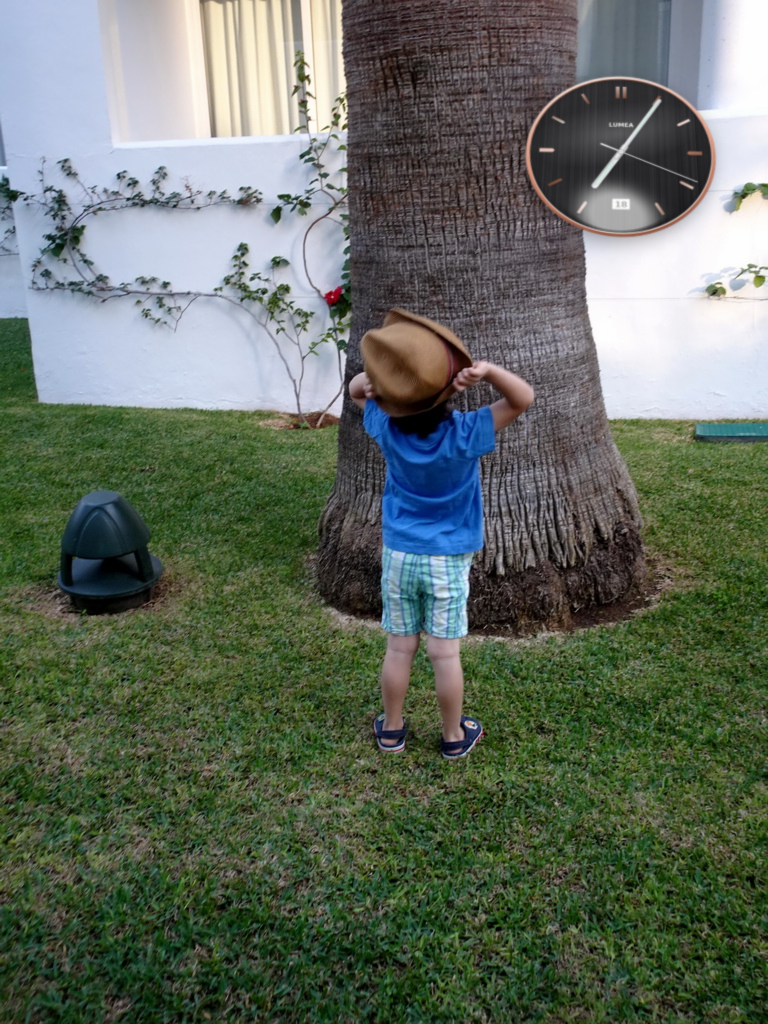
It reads 7h05m19s
